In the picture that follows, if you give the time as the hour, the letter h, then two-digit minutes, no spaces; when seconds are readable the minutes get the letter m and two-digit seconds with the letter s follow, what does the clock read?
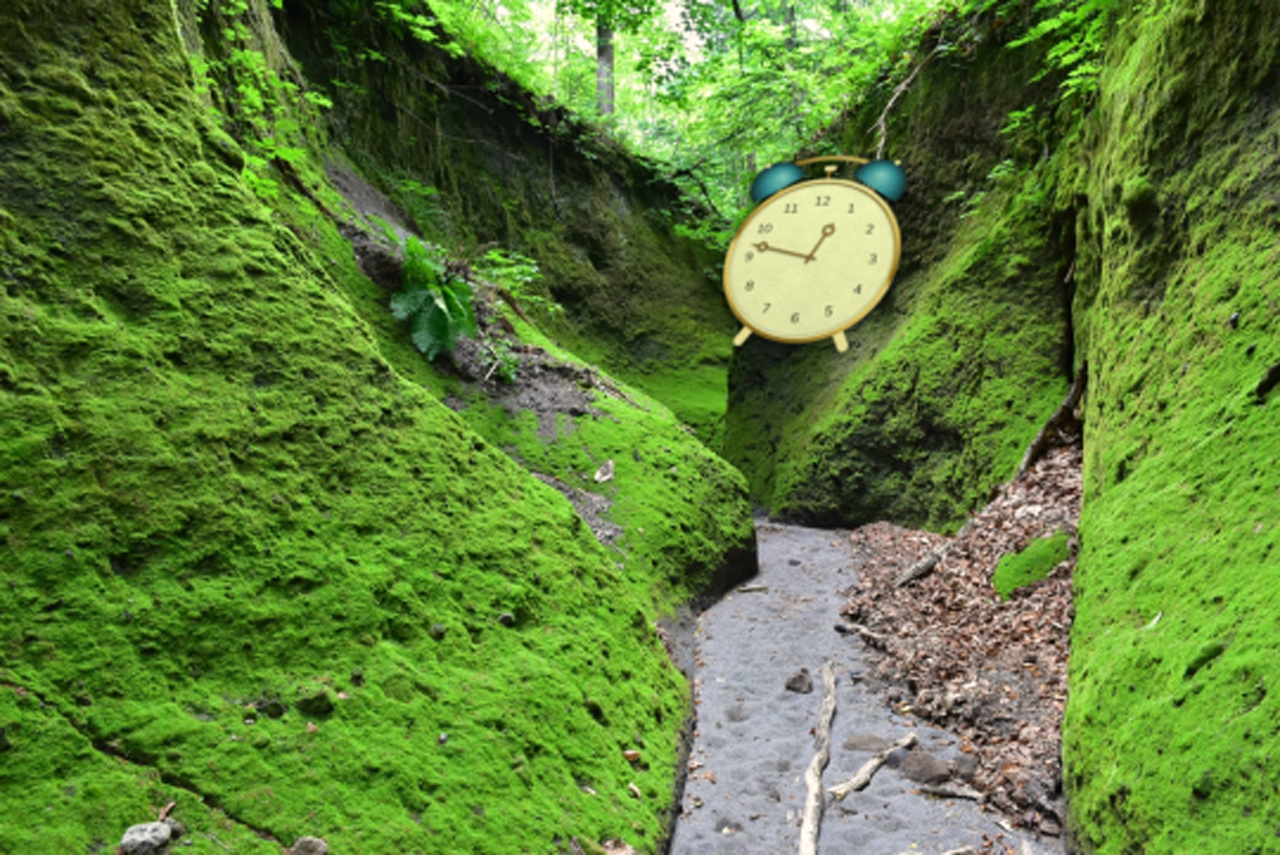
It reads 12h47
